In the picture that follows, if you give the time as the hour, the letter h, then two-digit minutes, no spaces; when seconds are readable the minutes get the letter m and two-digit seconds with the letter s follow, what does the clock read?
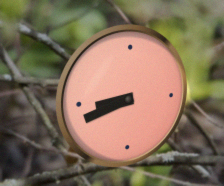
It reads 8h42
